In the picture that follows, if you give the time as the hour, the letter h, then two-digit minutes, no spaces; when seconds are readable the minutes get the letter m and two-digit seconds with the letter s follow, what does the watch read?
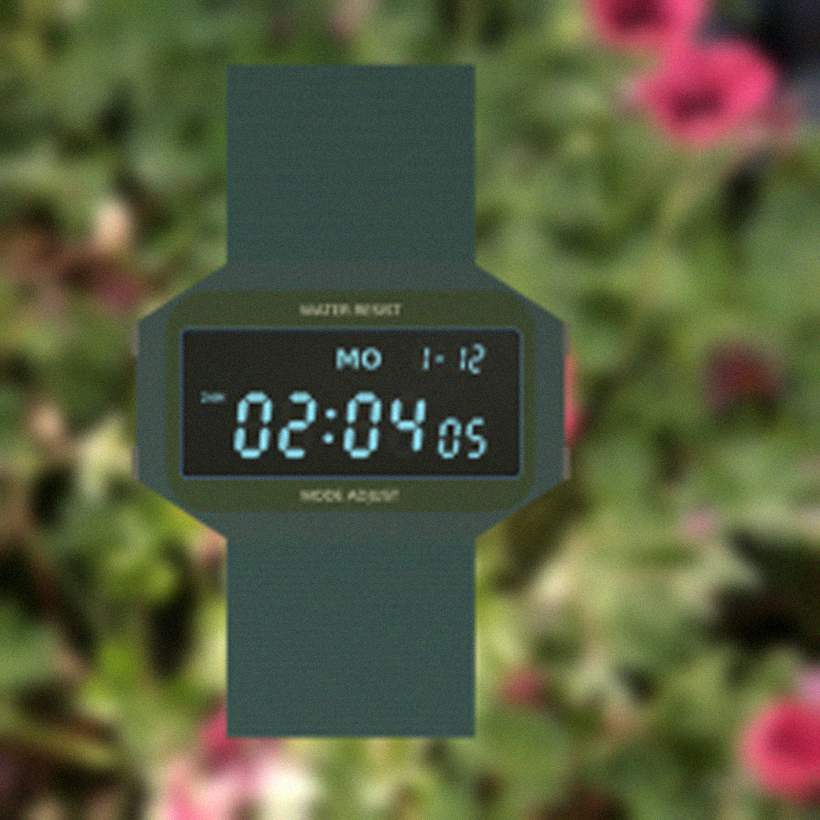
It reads 2h04m05s
